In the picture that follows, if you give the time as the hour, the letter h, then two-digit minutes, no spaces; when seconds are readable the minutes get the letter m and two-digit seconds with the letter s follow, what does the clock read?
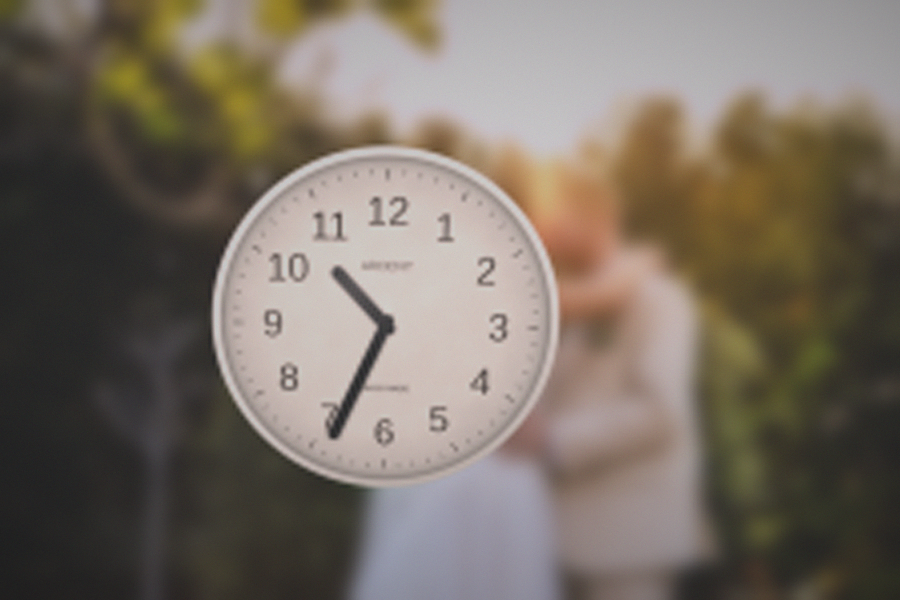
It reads 10h34
